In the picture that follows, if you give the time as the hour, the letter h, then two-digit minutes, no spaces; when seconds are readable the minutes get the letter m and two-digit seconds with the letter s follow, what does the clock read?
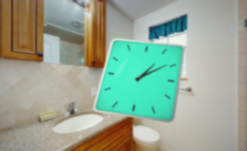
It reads 1h09
